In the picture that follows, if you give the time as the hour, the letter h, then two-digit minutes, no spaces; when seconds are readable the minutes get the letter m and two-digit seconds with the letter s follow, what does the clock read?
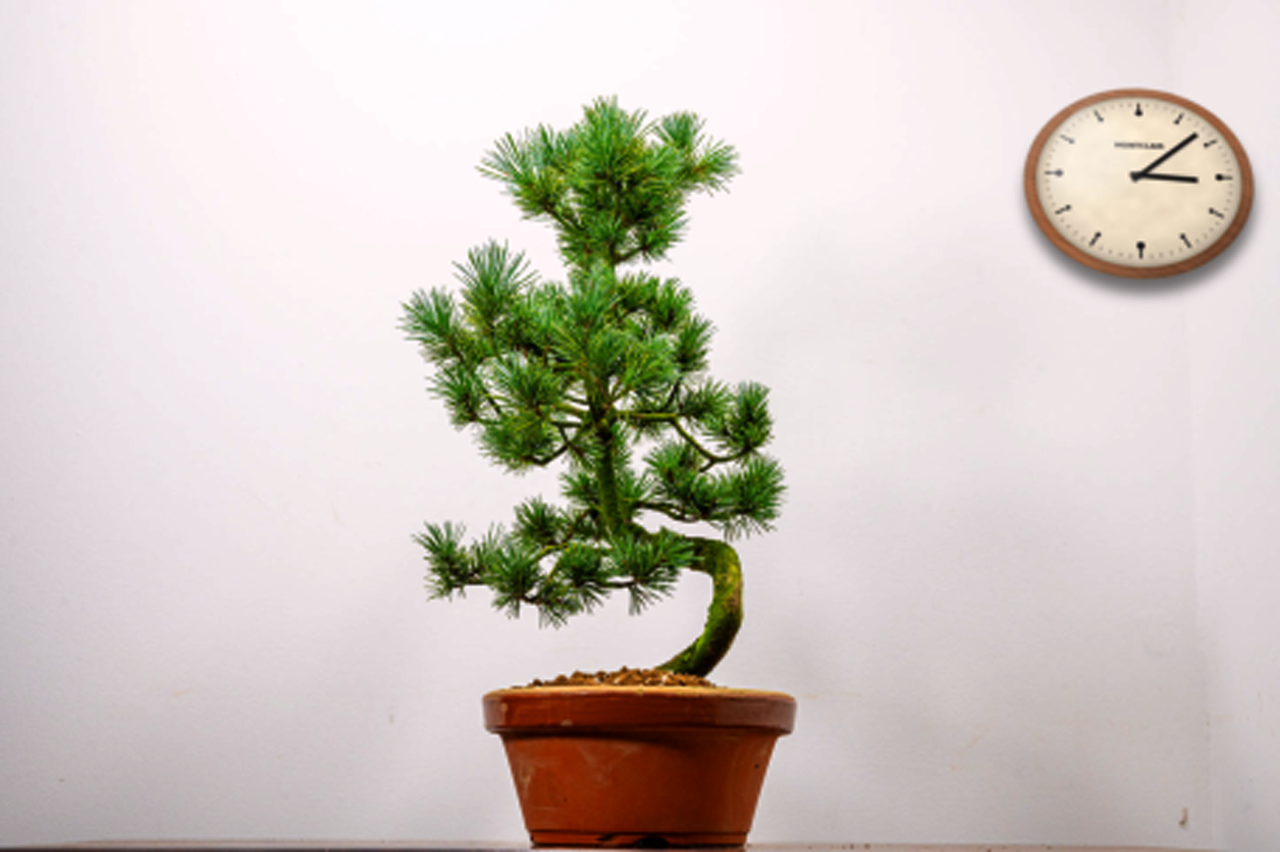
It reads 3h08
